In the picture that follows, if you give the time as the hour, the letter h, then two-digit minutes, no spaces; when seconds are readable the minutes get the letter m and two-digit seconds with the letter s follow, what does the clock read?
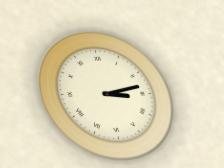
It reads 3h13
